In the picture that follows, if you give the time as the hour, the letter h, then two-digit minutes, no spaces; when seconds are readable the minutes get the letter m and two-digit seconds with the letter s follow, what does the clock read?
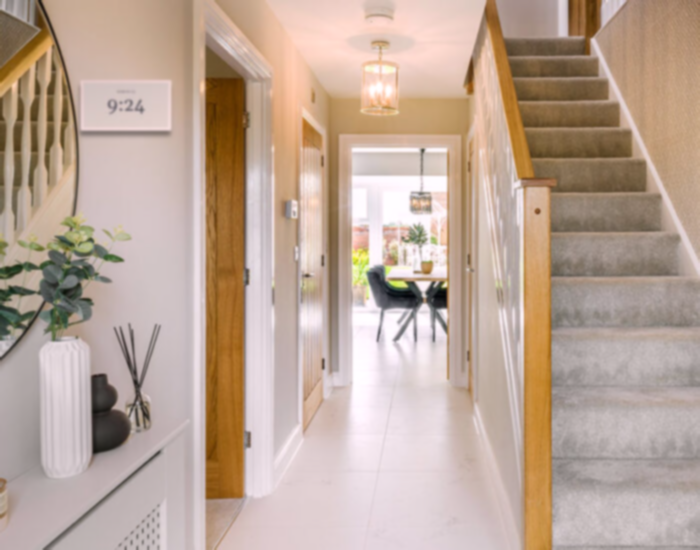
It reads 9h24
